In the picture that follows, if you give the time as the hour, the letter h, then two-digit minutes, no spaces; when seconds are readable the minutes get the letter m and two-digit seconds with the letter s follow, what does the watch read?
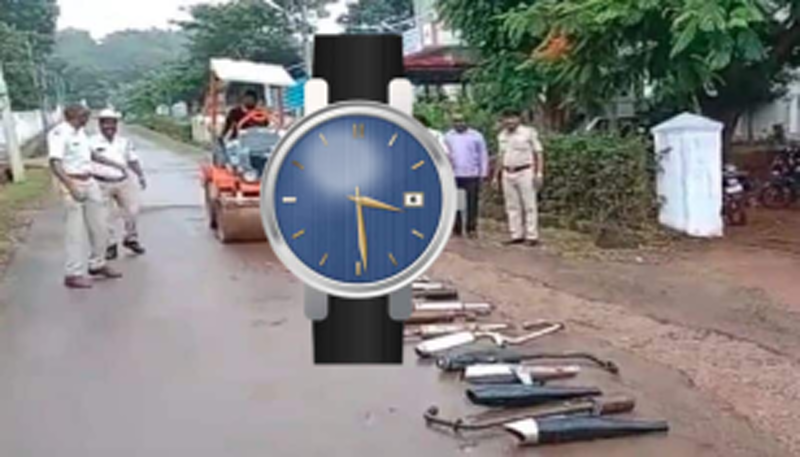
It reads 3h29
